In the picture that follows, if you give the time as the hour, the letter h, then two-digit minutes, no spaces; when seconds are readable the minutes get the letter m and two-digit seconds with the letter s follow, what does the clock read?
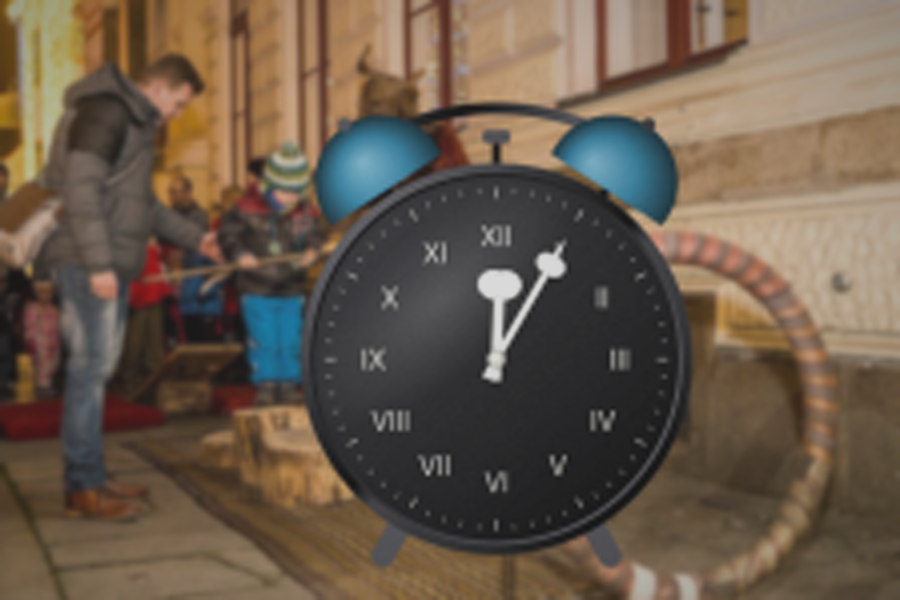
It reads 12h05
